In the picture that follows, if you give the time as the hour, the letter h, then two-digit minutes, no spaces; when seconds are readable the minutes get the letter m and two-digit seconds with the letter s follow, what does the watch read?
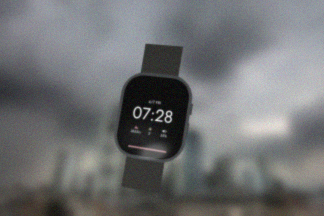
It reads 7h28
